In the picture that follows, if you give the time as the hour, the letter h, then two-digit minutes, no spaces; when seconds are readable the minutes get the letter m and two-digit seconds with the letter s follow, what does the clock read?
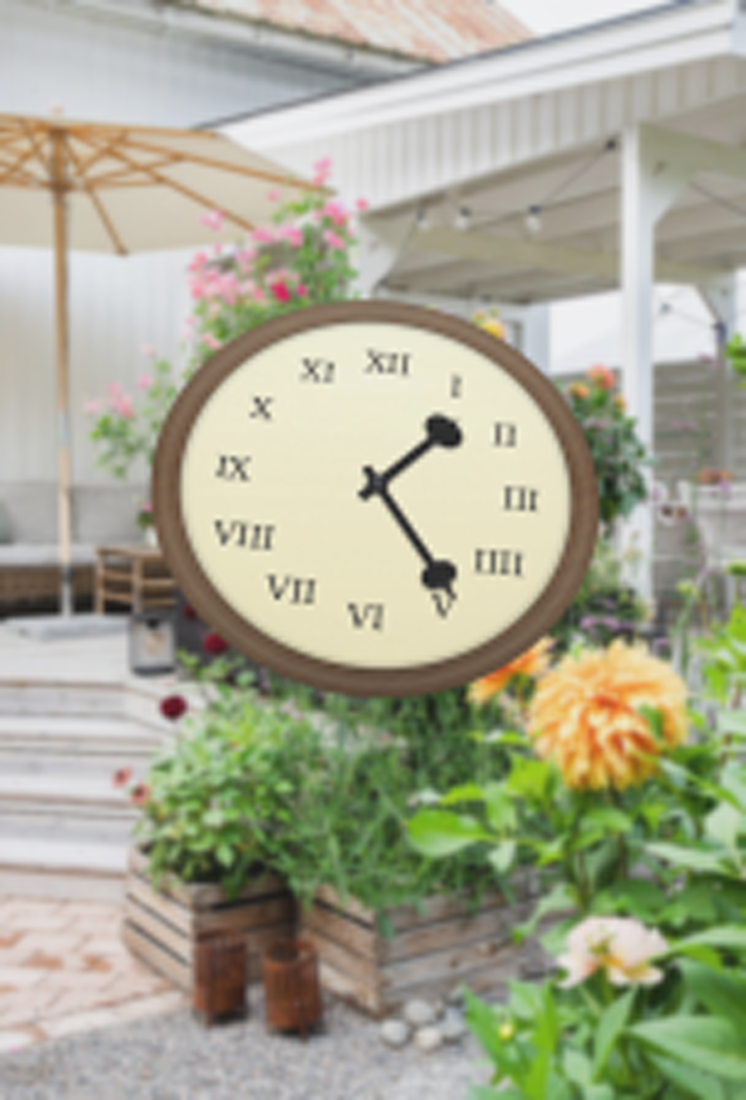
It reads 1h24
